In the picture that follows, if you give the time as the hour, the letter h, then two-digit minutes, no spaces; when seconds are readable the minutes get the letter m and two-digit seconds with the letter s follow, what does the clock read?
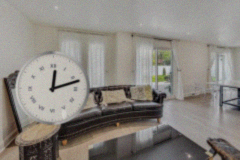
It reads 12h12
